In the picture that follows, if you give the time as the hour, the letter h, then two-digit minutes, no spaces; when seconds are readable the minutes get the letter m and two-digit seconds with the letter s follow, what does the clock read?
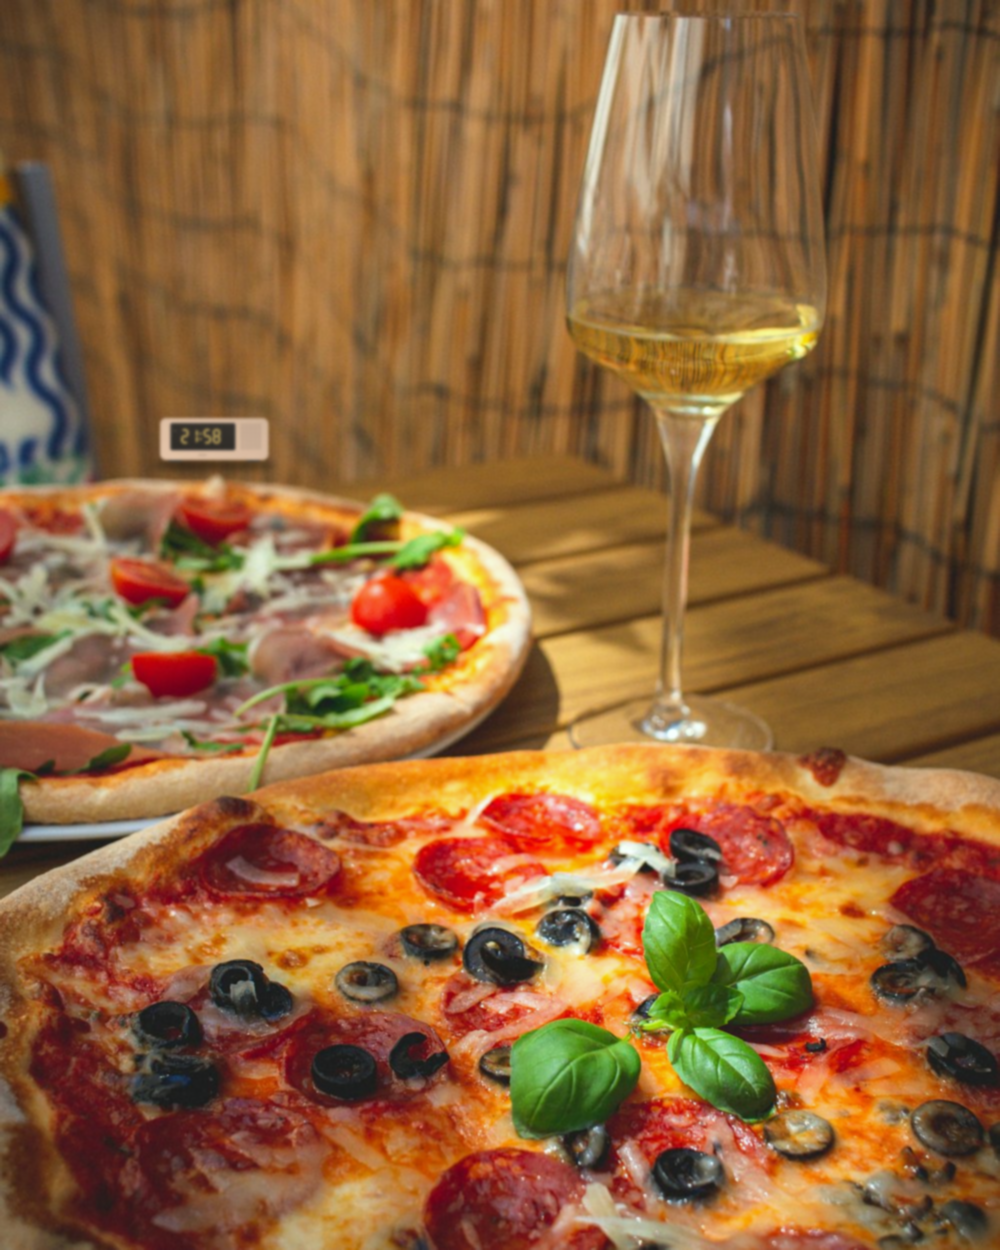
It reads 21h58
